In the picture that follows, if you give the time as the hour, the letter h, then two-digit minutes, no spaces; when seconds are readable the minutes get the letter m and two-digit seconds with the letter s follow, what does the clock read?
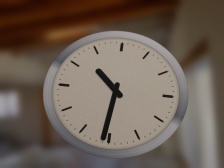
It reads 10h31
